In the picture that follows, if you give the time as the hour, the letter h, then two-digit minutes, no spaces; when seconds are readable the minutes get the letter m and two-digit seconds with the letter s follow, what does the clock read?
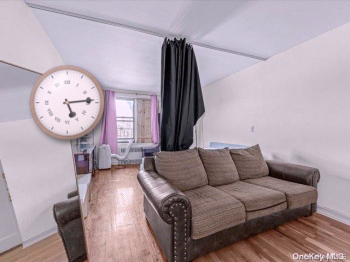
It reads 5h14
